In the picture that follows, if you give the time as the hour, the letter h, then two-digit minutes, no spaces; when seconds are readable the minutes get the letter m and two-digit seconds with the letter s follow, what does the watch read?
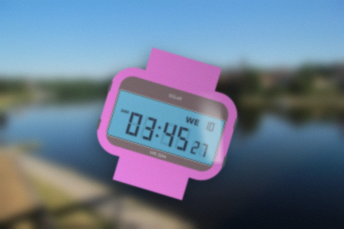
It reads 3h45m27s
